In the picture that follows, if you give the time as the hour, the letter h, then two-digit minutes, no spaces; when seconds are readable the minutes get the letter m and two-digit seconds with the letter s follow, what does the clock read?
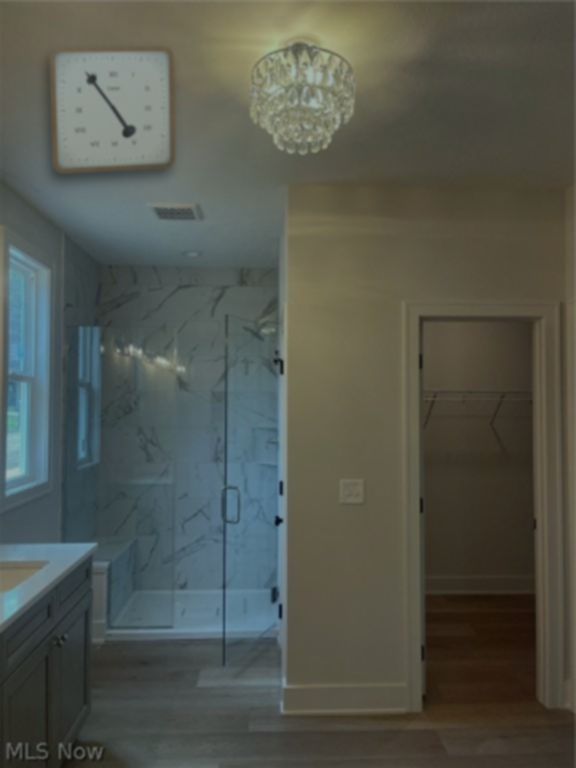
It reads 4h54
